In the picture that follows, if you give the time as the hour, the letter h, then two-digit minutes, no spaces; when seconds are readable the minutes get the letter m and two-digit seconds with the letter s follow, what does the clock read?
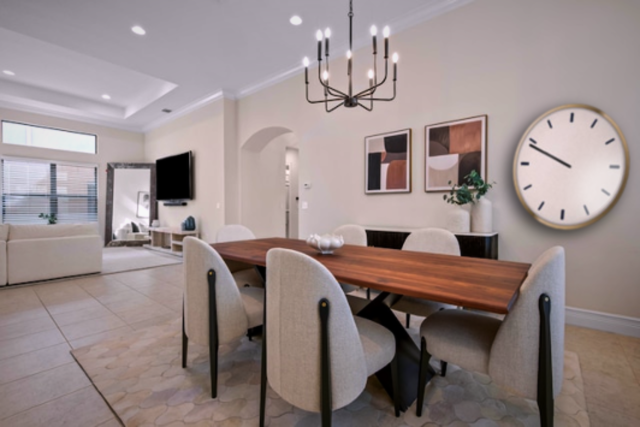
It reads 9h49
